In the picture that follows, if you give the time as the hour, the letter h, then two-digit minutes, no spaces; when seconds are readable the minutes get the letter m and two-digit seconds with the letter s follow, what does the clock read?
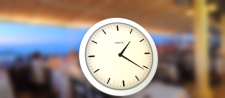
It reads 1h21
